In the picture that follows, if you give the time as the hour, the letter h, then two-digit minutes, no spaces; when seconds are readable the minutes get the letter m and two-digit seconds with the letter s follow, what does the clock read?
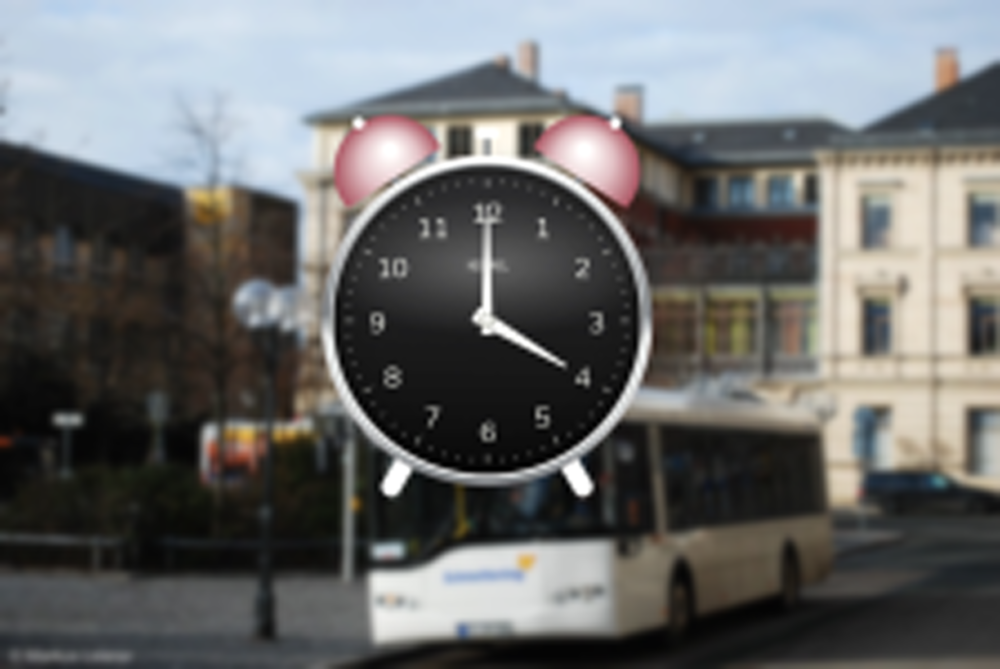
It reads 4h00
